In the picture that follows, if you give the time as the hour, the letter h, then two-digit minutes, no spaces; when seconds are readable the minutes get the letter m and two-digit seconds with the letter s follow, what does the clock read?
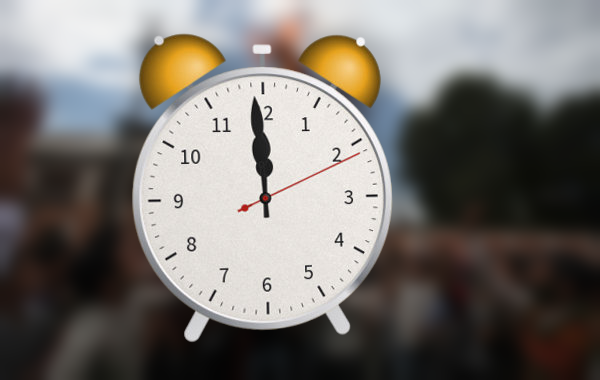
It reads 11h59m11s
